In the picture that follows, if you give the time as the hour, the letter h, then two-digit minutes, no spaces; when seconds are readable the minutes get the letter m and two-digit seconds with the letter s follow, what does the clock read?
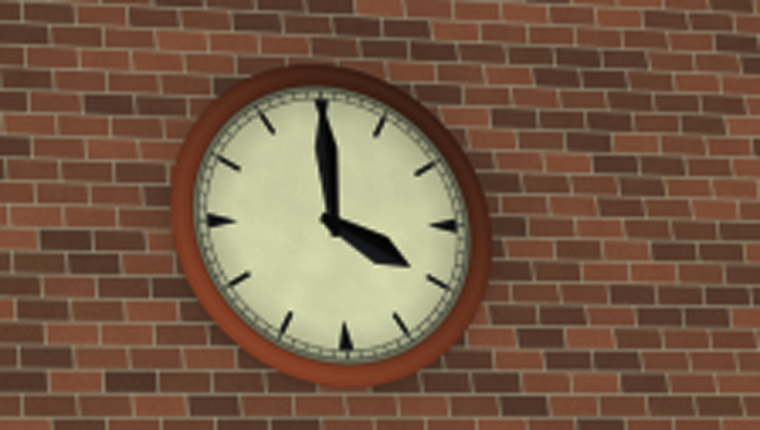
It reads 4h00
